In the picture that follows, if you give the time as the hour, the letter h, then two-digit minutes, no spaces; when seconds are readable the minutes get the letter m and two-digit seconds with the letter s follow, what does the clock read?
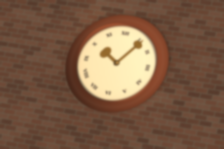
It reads 10h06
